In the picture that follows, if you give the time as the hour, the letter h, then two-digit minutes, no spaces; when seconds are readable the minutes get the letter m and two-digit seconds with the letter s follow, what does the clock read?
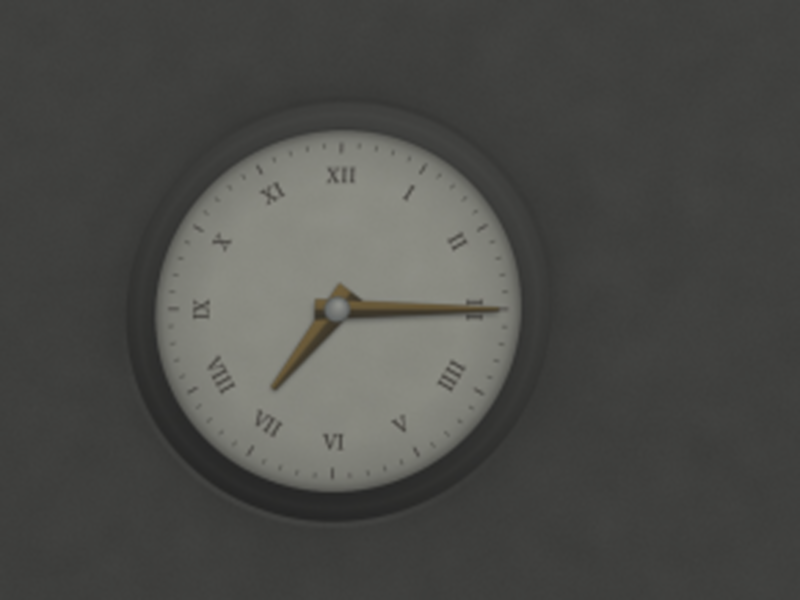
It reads 7h15
